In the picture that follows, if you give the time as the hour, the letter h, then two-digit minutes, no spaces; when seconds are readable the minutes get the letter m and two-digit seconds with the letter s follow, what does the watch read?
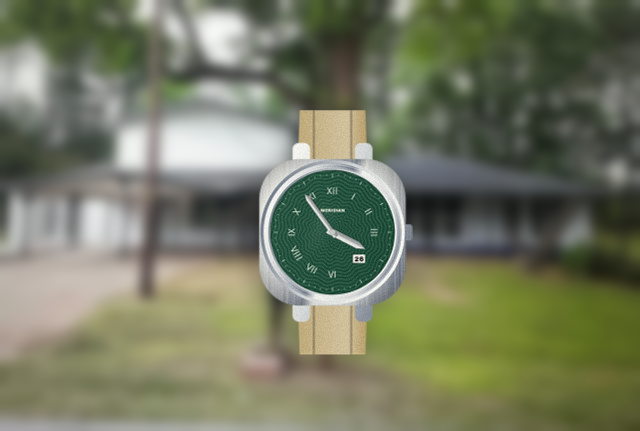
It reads 3h54
